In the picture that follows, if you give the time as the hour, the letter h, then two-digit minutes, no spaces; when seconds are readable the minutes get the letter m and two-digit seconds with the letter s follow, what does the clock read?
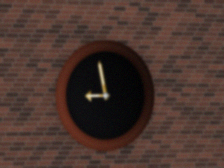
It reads 8h58
